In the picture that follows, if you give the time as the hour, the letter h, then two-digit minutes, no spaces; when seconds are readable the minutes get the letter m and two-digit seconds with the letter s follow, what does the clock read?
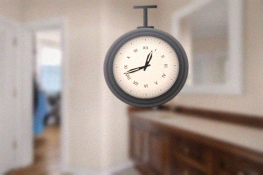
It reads 12h42
